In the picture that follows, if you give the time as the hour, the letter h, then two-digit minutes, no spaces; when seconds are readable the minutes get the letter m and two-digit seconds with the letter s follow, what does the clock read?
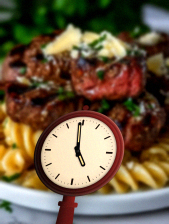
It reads 4h59
